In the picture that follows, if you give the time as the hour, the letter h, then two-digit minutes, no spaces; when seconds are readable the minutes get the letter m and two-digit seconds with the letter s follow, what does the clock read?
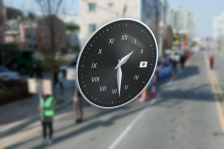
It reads 1h28
